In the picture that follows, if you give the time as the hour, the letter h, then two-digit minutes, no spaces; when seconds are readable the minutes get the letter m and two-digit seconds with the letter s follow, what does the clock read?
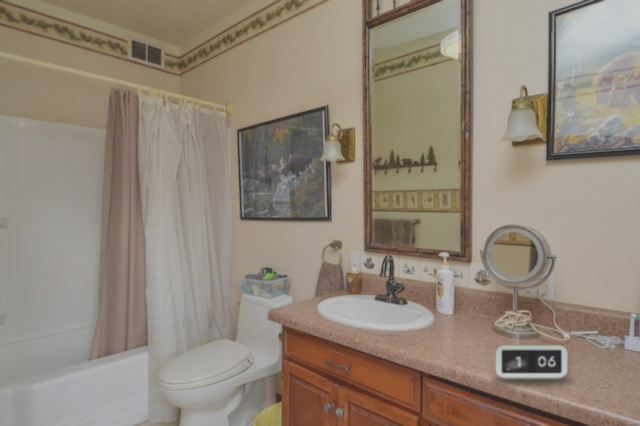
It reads 1h06
